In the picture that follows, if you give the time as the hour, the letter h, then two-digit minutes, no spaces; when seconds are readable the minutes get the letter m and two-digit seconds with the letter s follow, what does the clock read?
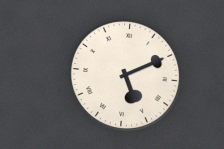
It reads 5h10
